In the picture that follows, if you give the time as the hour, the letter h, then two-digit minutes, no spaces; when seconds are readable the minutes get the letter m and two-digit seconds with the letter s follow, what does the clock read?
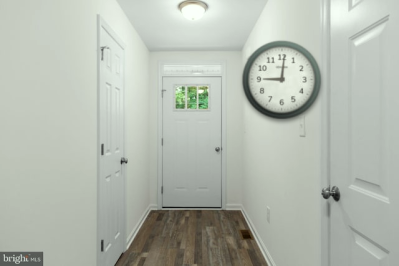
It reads 9h01
